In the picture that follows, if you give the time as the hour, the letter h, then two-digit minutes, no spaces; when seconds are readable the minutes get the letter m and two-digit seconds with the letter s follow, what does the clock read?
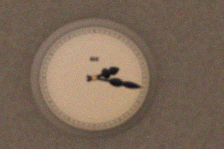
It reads 2h17
